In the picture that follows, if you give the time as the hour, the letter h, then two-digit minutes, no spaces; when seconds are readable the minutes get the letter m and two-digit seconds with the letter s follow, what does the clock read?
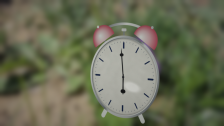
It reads 5h59
